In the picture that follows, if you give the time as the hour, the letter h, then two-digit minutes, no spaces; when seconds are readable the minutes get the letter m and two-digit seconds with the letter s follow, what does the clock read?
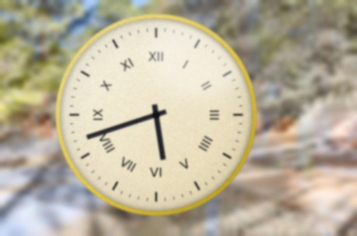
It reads 5h42
